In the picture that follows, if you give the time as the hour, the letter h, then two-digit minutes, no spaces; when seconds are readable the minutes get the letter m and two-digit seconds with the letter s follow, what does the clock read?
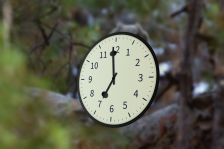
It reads 6h59
